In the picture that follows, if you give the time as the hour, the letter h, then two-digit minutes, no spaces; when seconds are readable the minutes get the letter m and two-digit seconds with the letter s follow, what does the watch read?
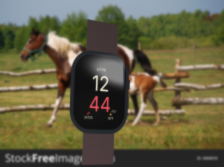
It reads 12h44
